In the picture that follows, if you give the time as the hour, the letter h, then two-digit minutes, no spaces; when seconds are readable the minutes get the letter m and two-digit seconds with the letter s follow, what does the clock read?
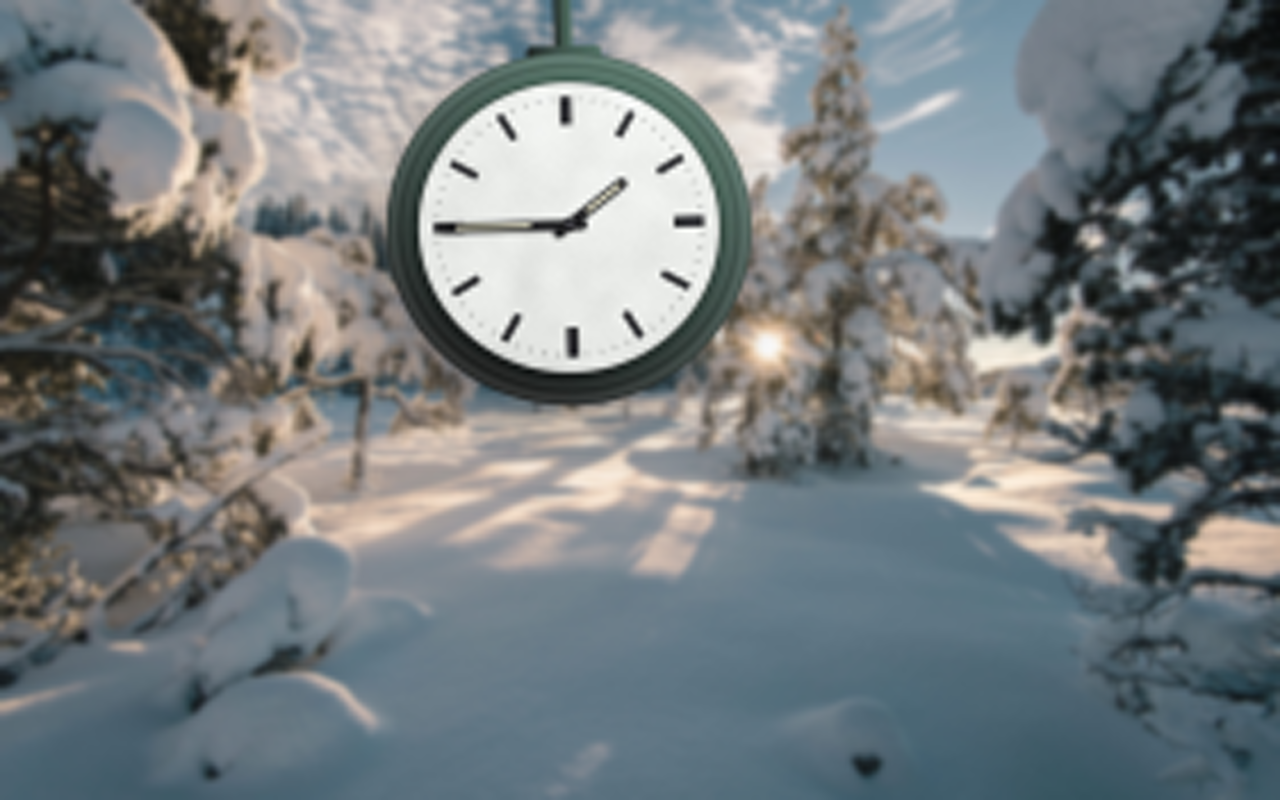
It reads 1h45
